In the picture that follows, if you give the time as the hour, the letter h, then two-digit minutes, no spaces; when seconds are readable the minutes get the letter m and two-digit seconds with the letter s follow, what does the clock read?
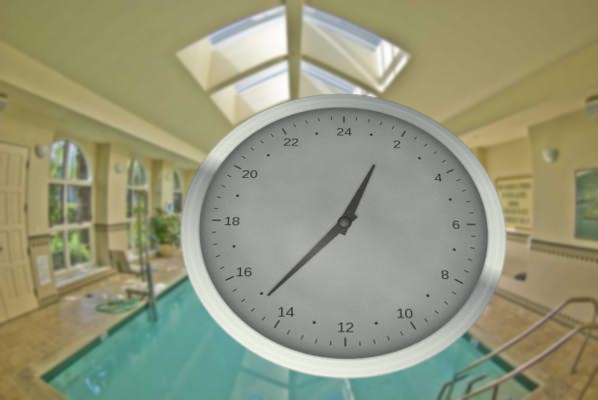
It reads 1h37
